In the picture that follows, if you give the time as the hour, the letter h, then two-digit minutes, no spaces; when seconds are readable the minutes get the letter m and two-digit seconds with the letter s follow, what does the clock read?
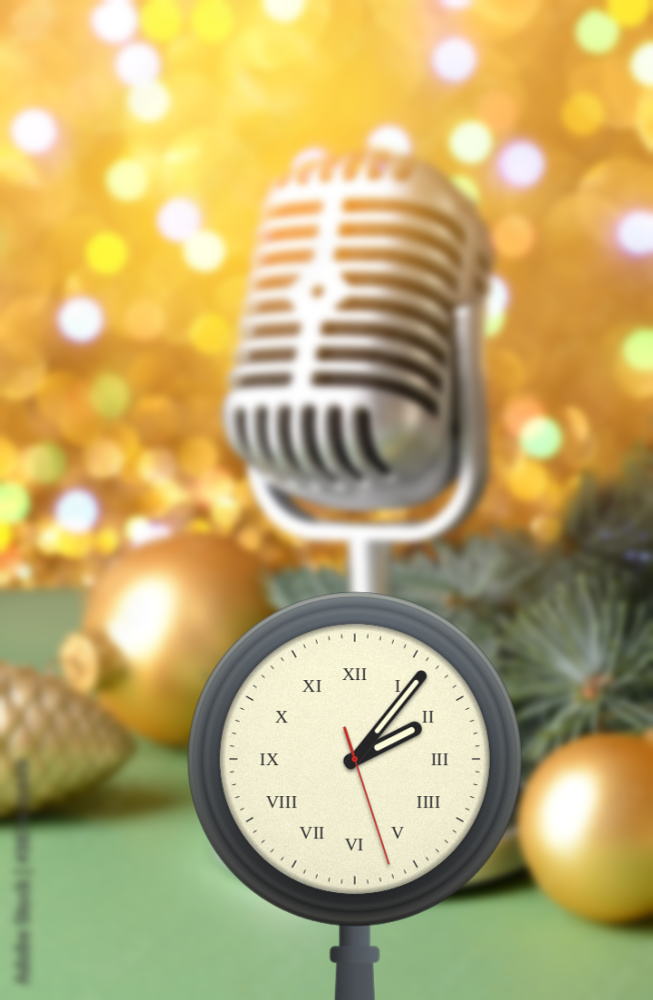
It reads 2h06m27s
